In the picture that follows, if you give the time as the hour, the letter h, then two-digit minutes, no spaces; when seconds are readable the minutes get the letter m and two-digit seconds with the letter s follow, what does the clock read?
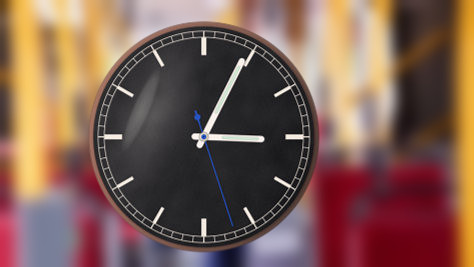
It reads 3h04m27s
